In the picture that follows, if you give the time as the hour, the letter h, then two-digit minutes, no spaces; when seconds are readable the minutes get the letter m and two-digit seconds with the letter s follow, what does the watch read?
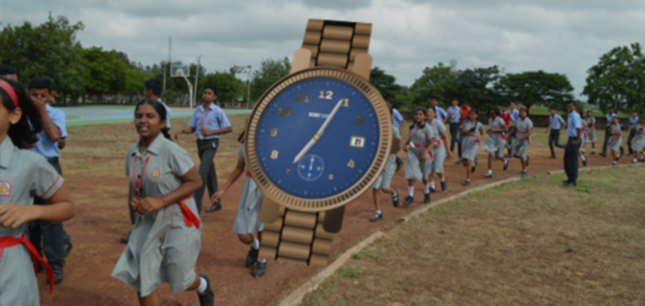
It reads 7h04
